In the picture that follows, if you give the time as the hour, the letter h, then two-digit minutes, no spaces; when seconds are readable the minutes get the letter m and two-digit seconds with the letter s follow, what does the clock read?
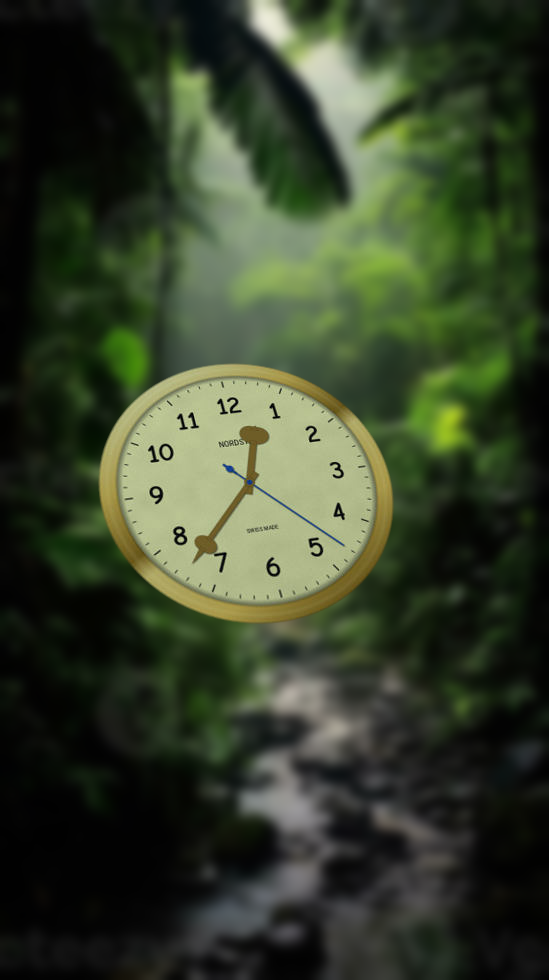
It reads 12h37m23s
